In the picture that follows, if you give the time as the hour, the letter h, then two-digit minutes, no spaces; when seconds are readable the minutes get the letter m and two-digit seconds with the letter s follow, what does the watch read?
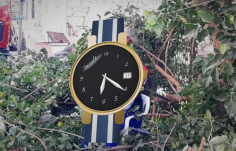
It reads 6h21
